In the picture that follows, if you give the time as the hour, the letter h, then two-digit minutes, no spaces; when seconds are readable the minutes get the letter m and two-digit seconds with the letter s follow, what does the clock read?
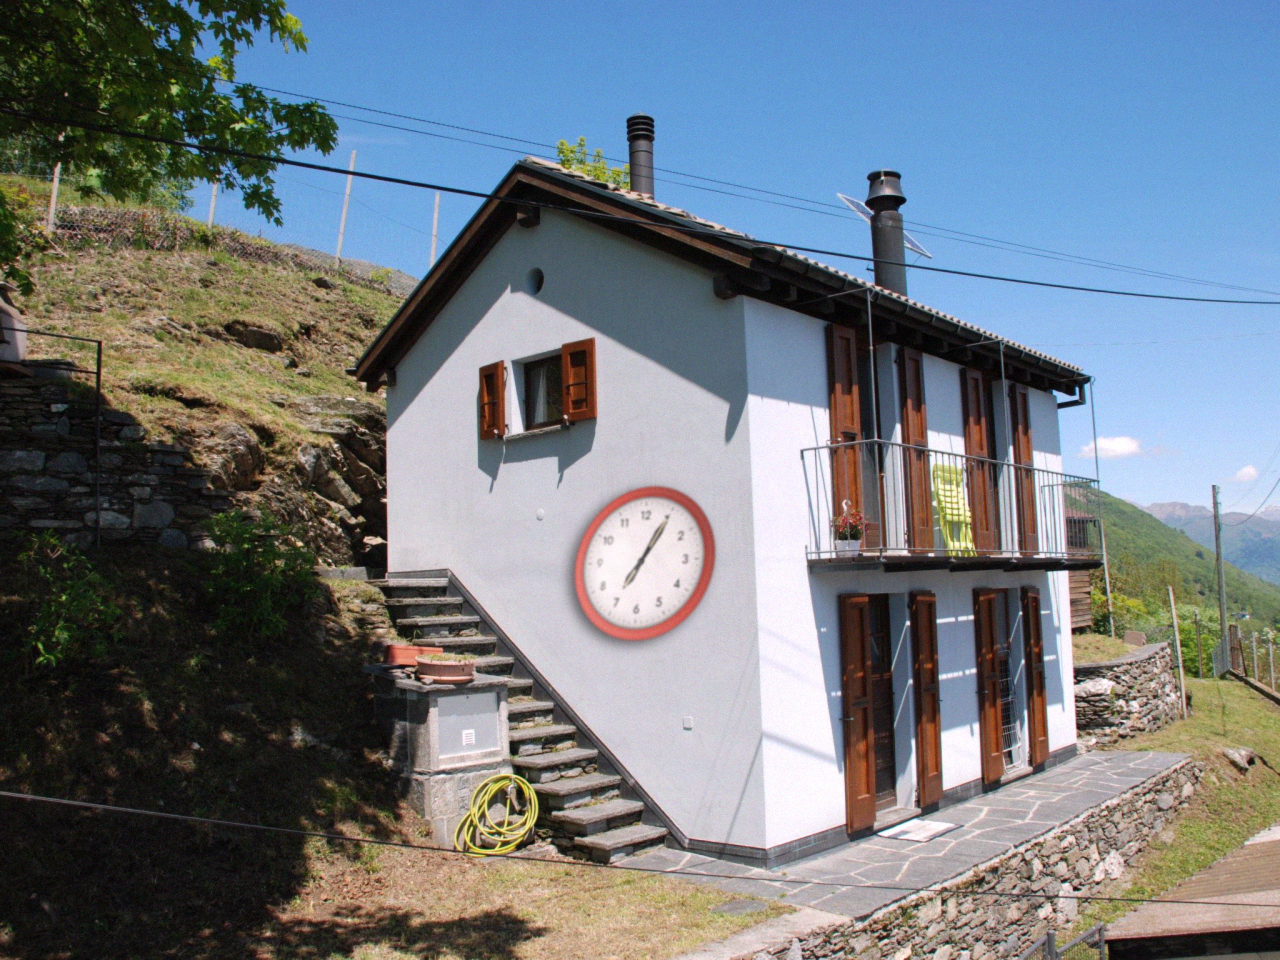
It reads 7h05
